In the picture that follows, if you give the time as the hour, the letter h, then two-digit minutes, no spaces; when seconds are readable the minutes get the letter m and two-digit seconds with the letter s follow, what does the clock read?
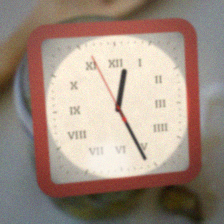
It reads 12h25m56s
